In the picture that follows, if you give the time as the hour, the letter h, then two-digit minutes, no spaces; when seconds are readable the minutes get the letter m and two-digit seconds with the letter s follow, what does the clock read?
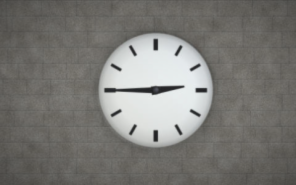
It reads 2h45
